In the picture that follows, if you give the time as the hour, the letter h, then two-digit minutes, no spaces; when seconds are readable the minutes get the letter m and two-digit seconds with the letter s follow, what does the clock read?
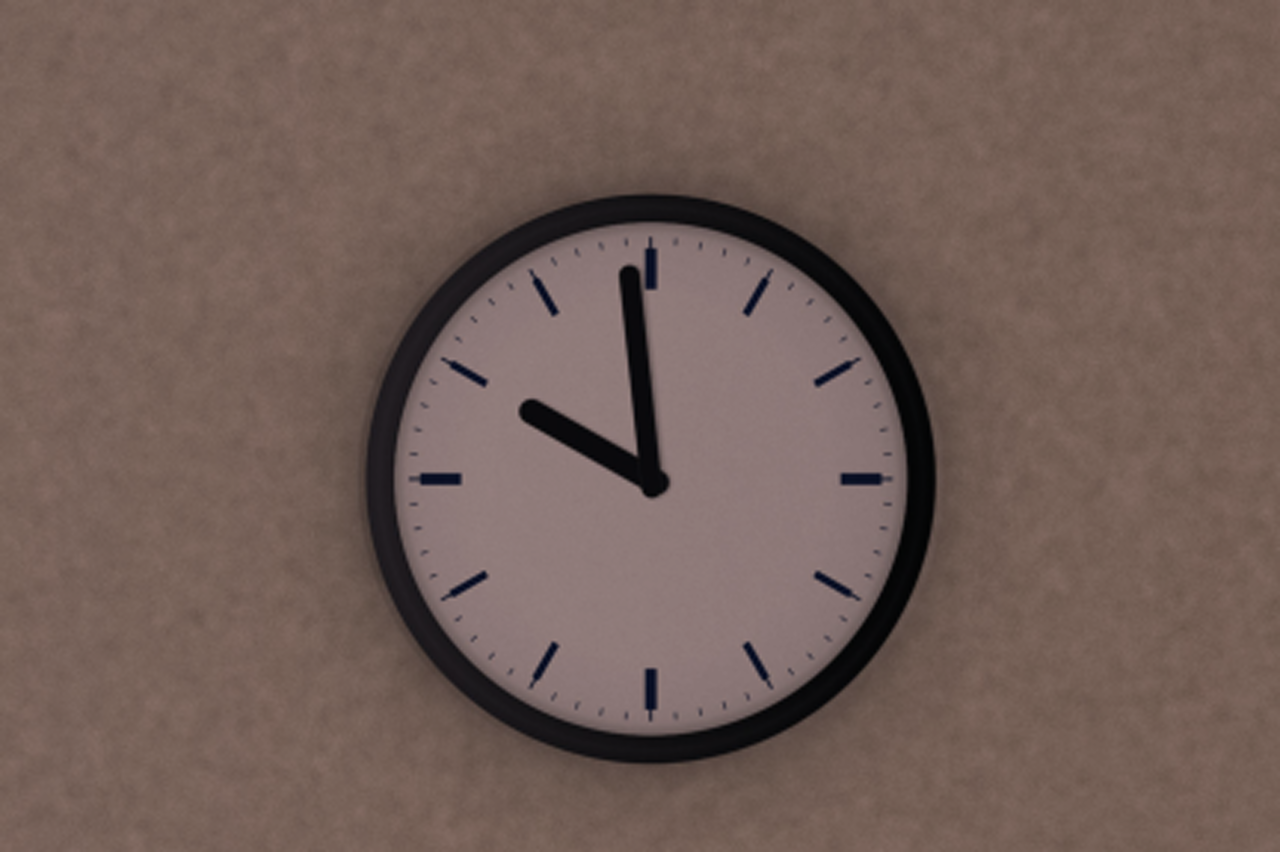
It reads 9h59
